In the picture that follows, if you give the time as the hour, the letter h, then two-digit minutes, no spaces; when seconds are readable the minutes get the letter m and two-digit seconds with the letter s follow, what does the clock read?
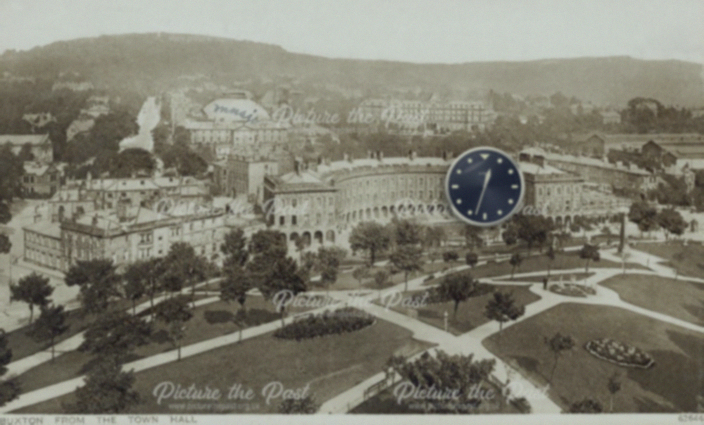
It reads 12h33
